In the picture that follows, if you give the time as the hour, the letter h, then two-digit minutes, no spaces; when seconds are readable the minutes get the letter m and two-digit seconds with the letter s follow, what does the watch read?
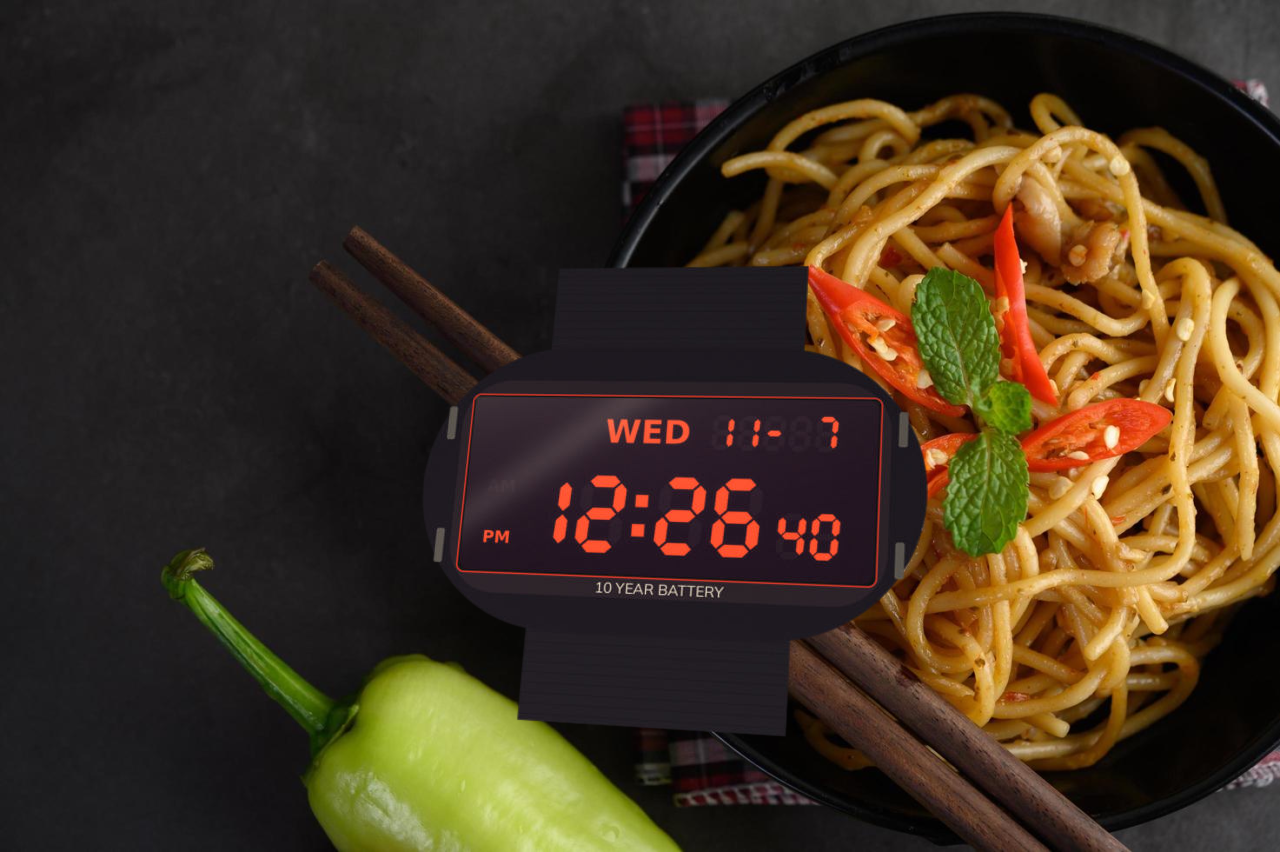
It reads 12h26m40s
